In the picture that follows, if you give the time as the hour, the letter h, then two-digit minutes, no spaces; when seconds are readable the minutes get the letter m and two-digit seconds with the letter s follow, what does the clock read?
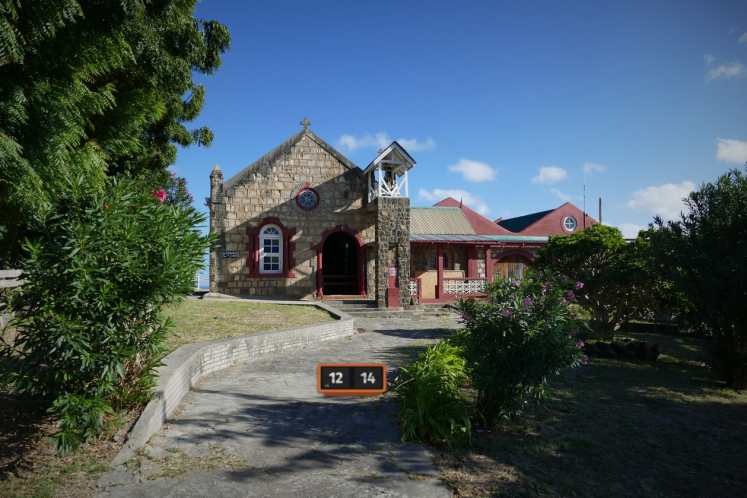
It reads 12h14
